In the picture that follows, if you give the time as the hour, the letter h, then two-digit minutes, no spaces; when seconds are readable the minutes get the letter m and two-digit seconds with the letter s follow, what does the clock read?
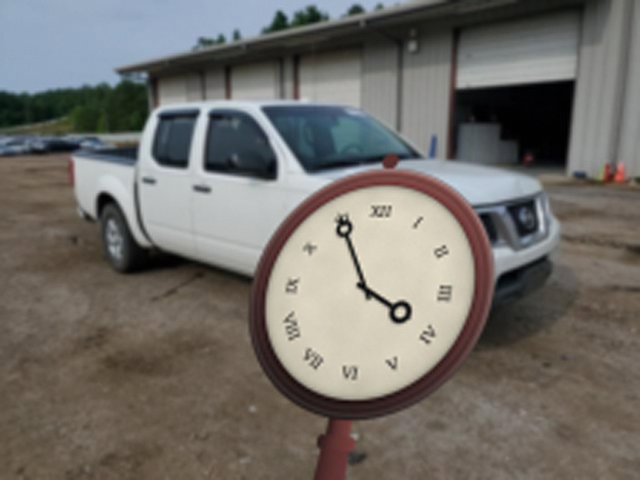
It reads 3h55
